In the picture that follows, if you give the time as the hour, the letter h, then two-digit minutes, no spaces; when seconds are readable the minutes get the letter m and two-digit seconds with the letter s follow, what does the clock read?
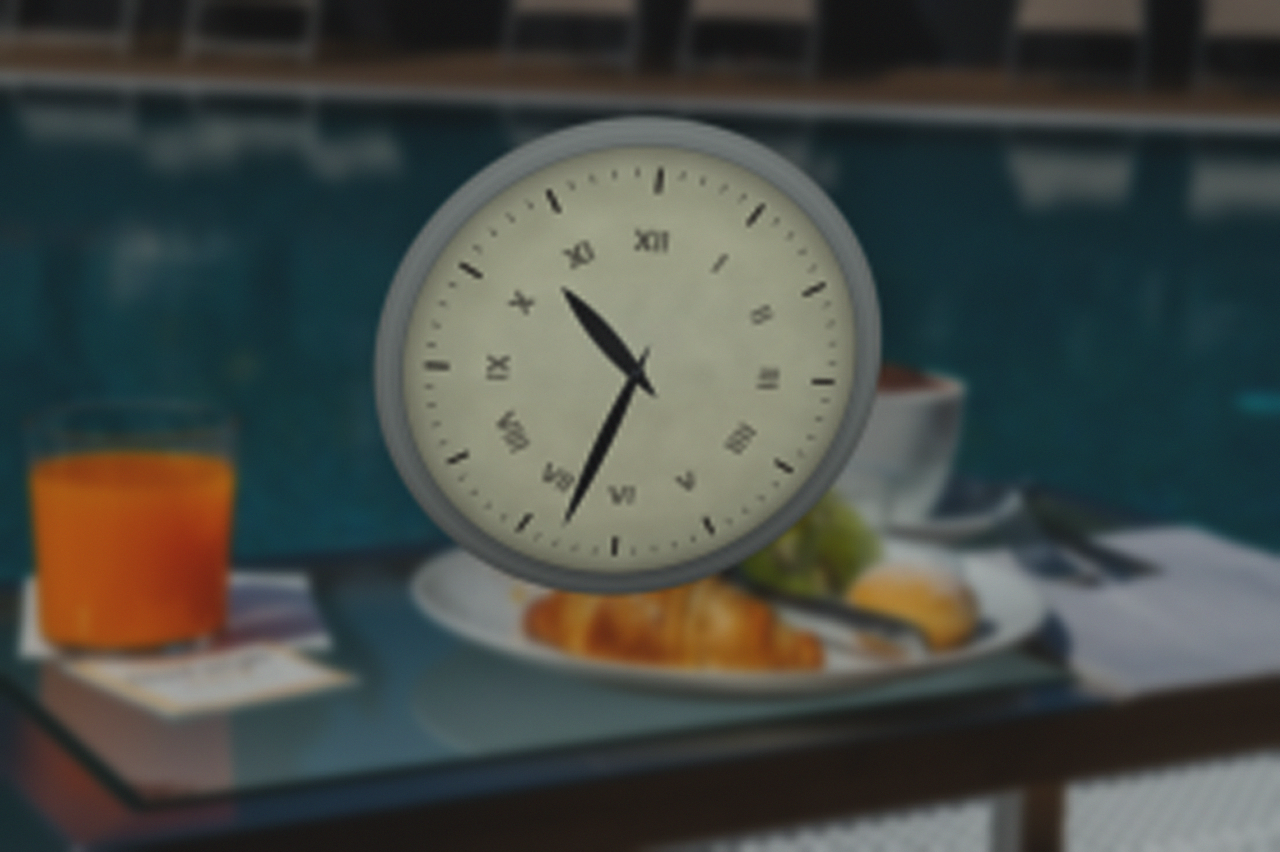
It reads 10h33
